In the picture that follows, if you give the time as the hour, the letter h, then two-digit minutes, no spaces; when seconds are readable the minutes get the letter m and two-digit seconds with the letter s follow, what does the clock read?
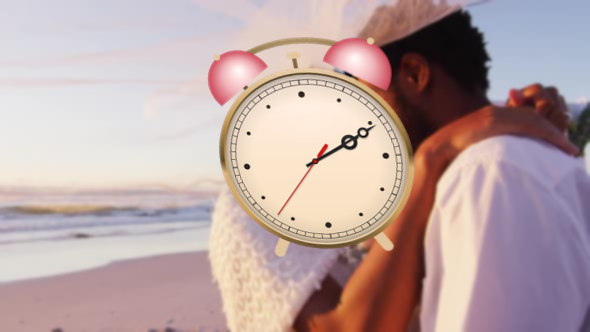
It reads 2h10m37s
